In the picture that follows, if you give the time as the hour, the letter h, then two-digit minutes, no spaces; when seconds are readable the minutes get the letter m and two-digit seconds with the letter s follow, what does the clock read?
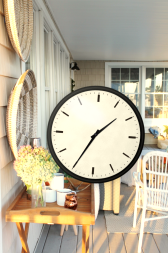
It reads 1h35
